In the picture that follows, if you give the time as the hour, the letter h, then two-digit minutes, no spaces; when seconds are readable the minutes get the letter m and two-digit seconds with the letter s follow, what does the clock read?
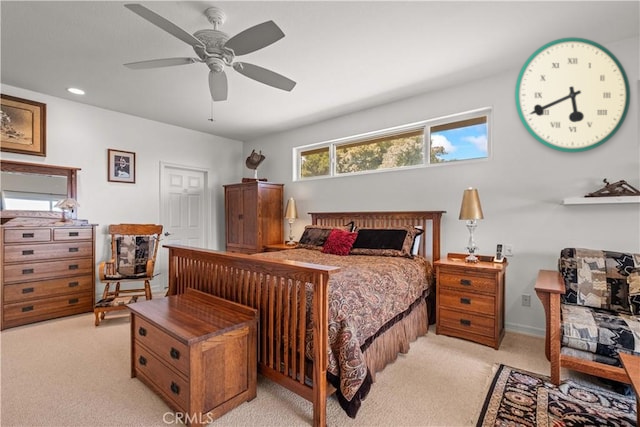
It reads 5h41
